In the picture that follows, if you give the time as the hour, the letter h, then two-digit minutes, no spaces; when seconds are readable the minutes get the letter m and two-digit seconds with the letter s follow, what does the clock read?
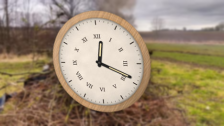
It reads 12h19
